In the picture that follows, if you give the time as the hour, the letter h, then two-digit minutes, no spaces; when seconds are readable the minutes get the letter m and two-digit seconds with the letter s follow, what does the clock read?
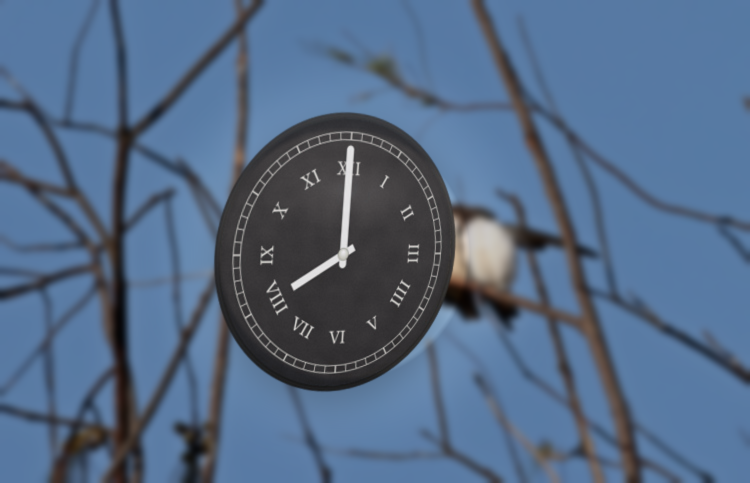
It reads 8h00
